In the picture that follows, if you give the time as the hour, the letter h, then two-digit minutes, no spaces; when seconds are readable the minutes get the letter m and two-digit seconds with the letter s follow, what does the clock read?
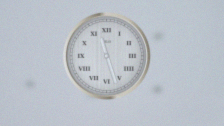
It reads 11h27
